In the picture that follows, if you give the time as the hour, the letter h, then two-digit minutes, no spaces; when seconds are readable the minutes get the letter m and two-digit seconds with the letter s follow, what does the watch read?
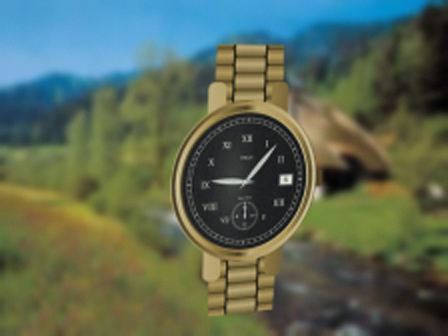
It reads 9h07
